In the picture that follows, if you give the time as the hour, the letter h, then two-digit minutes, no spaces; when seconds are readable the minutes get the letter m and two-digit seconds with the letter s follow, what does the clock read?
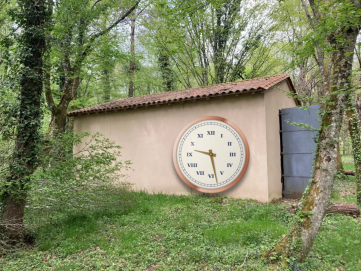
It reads 9h28
